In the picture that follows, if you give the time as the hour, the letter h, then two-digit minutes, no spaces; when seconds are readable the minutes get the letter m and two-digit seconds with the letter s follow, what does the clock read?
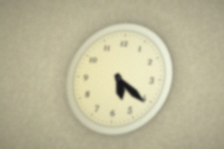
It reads 5h21
